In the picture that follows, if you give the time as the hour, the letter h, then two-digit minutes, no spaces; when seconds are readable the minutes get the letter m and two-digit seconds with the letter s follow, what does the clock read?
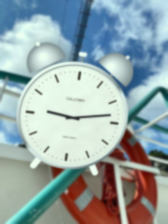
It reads 9h13
